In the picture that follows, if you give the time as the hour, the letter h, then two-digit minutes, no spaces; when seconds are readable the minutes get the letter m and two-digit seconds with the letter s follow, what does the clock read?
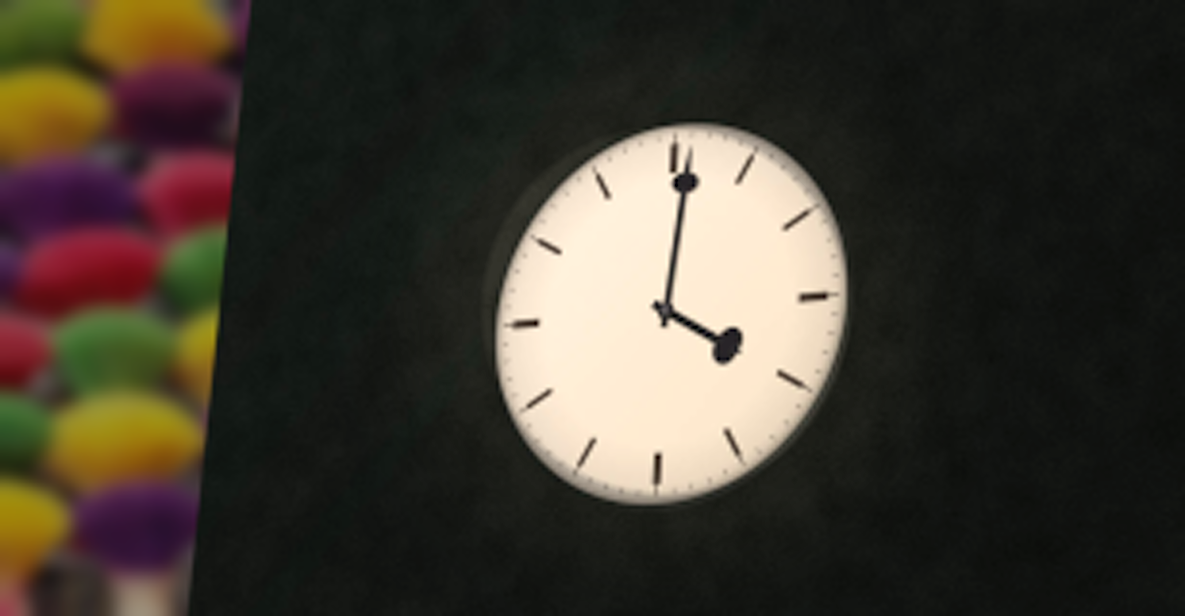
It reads 4h01
